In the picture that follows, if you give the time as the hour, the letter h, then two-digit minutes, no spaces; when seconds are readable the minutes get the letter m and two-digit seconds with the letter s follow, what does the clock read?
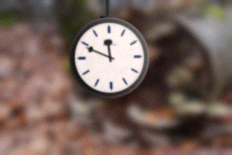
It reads 11h49
